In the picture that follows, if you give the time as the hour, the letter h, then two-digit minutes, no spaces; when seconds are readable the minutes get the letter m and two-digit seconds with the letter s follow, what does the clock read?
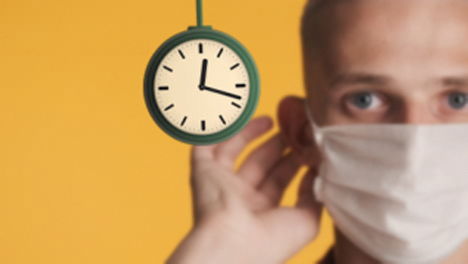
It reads 12h18
